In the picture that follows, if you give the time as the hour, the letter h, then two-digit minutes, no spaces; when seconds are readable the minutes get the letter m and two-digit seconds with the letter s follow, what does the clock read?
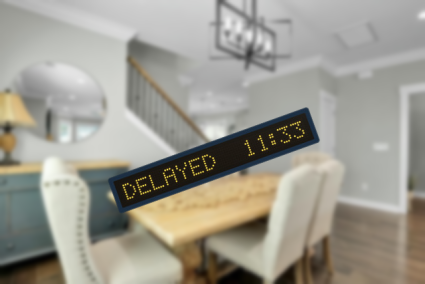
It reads 11h33
